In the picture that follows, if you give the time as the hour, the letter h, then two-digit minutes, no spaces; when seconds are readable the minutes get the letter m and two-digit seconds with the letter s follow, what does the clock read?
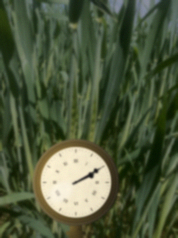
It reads 2h10
